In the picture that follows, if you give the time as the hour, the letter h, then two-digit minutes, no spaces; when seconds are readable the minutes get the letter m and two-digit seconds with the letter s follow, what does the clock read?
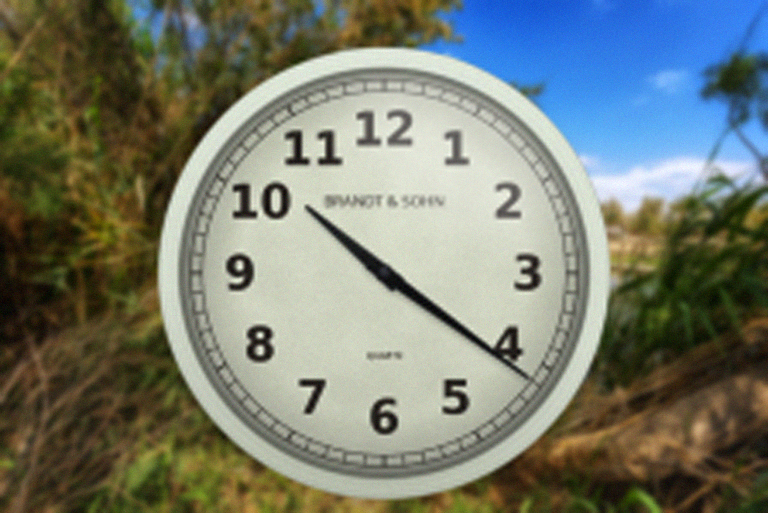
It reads 10h21
